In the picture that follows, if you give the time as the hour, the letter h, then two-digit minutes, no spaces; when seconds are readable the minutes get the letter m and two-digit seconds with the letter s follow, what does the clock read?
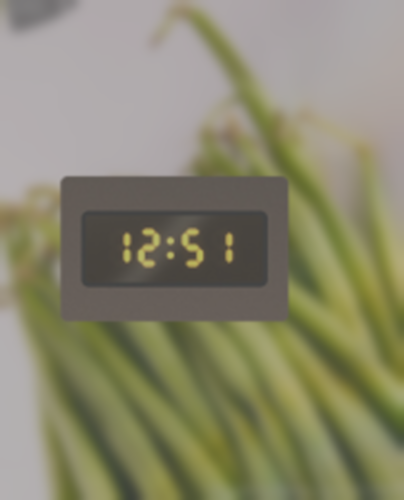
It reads 12h51
